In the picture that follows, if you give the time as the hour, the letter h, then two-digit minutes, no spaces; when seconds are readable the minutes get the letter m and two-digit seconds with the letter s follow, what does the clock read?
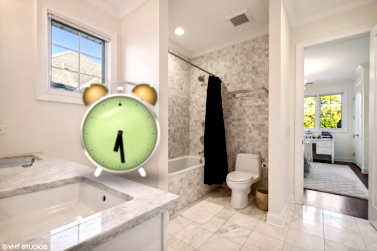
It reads 6h29
